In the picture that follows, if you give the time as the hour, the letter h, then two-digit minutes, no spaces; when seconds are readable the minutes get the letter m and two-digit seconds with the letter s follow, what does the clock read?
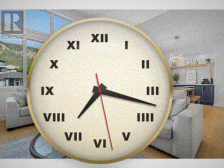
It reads 7h17m28s
